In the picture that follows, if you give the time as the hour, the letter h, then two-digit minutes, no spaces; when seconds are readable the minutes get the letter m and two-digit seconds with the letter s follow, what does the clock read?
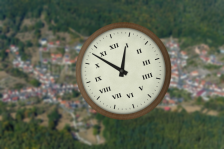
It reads 12h53
